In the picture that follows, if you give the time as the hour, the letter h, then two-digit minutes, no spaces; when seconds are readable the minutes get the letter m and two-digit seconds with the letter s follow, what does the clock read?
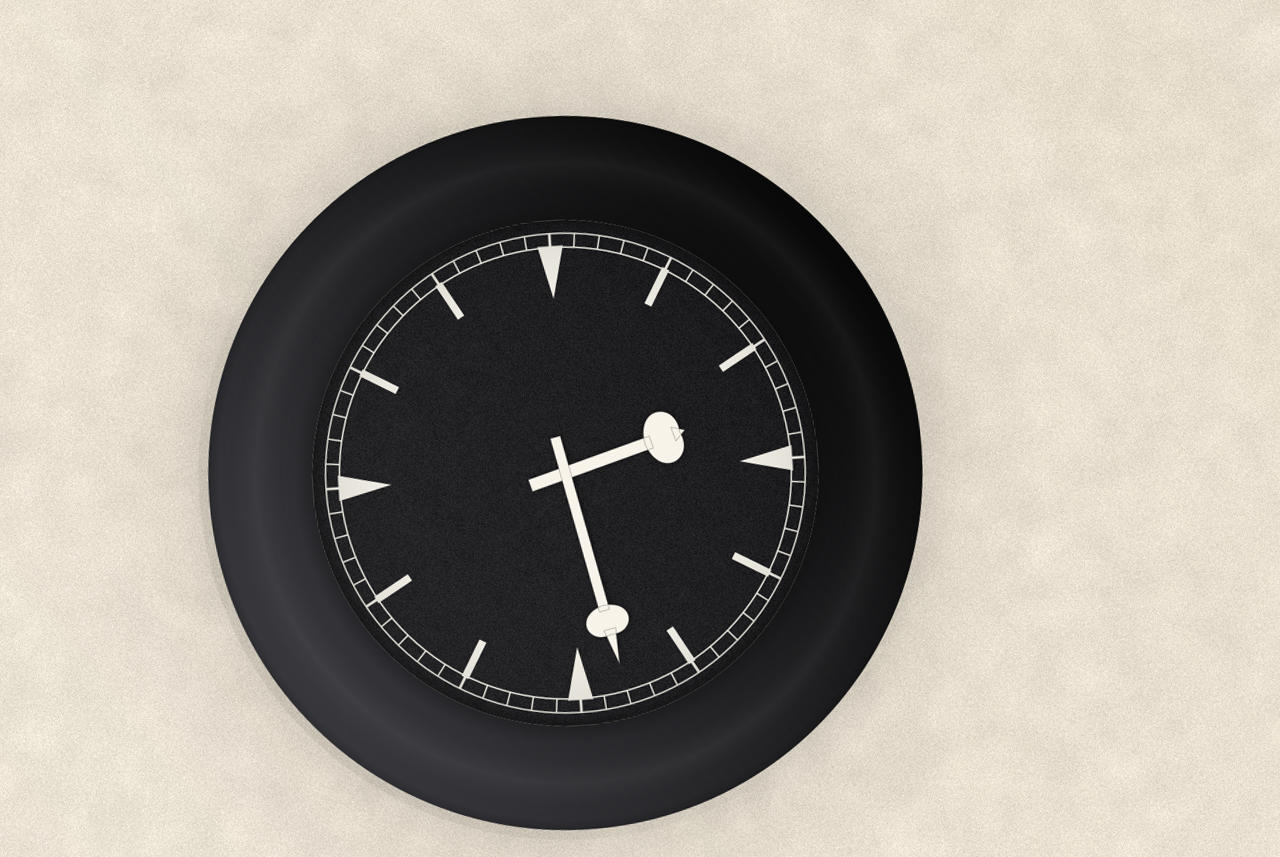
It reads 2h28
